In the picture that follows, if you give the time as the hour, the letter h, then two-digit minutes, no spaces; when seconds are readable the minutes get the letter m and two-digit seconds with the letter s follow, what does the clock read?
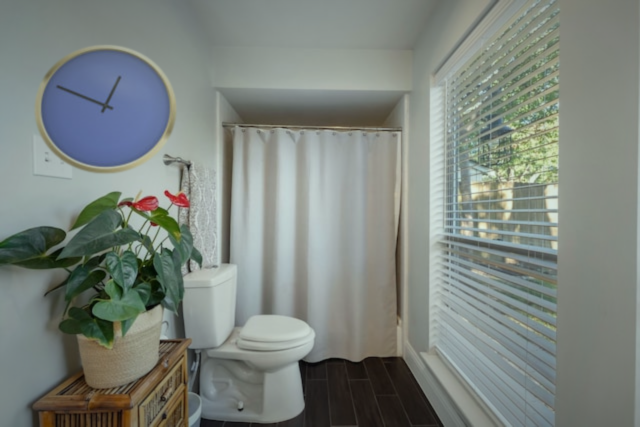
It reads 12h49
